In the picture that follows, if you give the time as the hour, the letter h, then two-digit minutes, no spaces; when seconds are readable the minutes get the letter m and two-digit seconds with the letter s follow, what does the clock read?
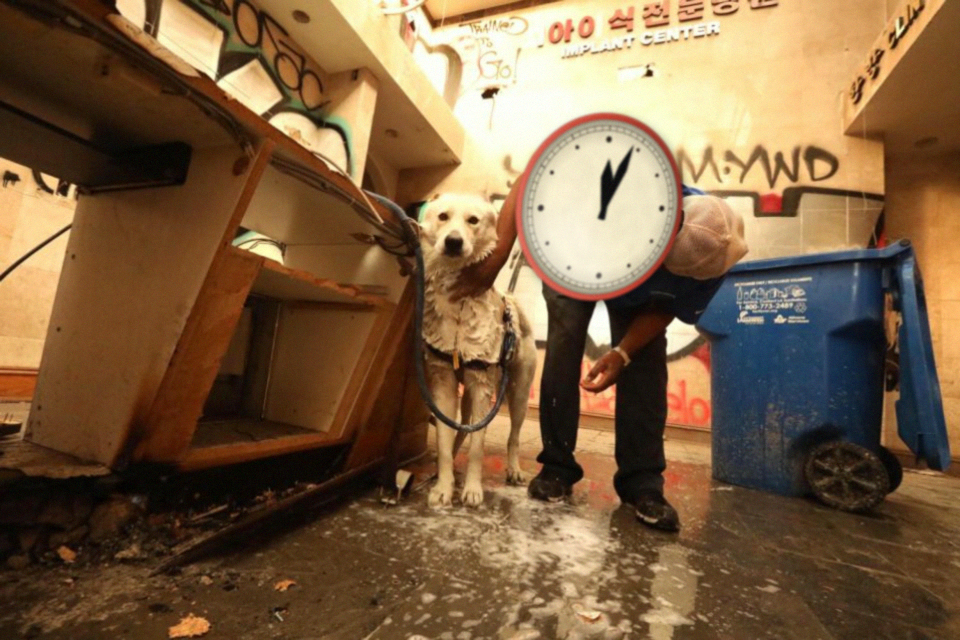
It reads 12h04
